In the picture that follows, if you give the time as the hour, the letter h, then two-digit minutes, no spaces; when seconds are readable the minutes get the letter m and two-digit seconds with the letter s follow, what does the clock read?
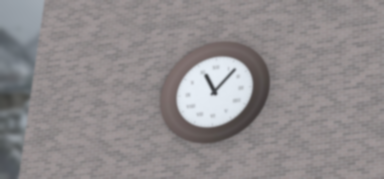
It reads 11h07
